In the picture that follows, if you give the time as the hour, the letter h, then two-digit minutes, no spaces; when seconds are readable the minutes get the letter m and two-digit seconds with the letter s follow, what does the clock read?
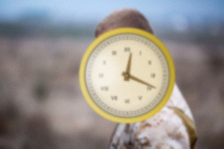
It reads 12h19
